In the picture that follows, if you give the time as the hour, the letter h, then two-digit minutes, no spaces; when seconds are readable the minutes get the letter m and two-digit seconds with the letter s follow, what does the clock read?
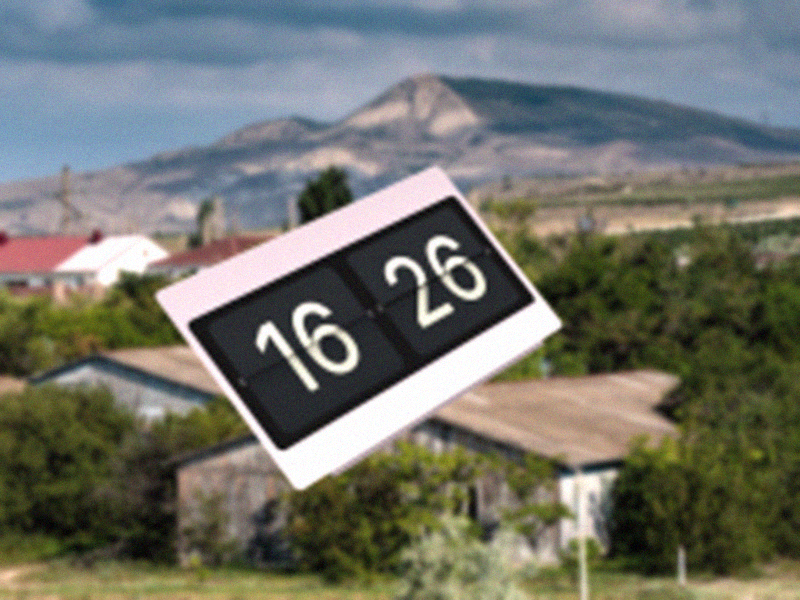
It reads 16h26
